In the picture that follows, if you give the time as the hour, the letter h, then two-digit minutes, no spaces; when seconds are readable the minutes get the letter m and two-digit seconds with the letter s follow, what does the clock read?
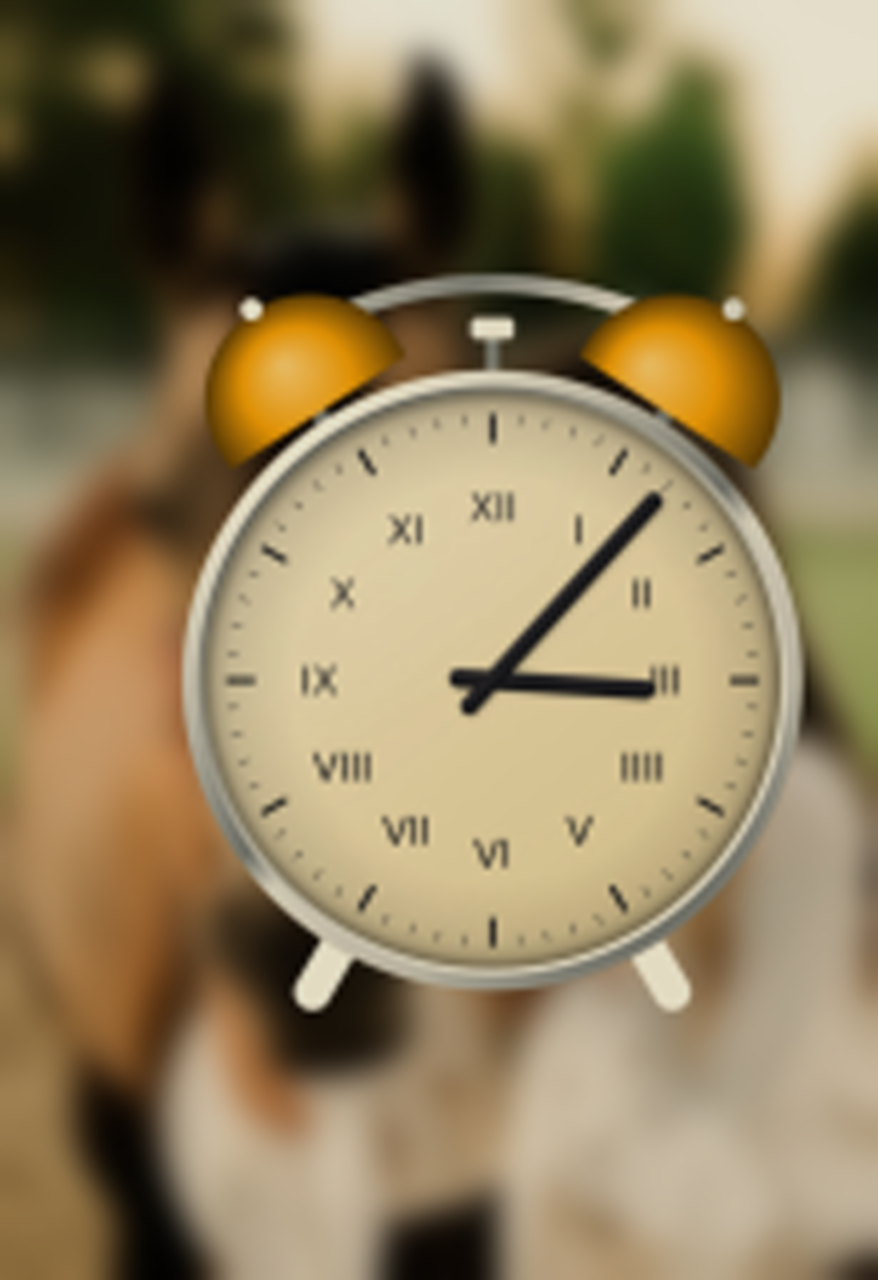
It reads 3h07
